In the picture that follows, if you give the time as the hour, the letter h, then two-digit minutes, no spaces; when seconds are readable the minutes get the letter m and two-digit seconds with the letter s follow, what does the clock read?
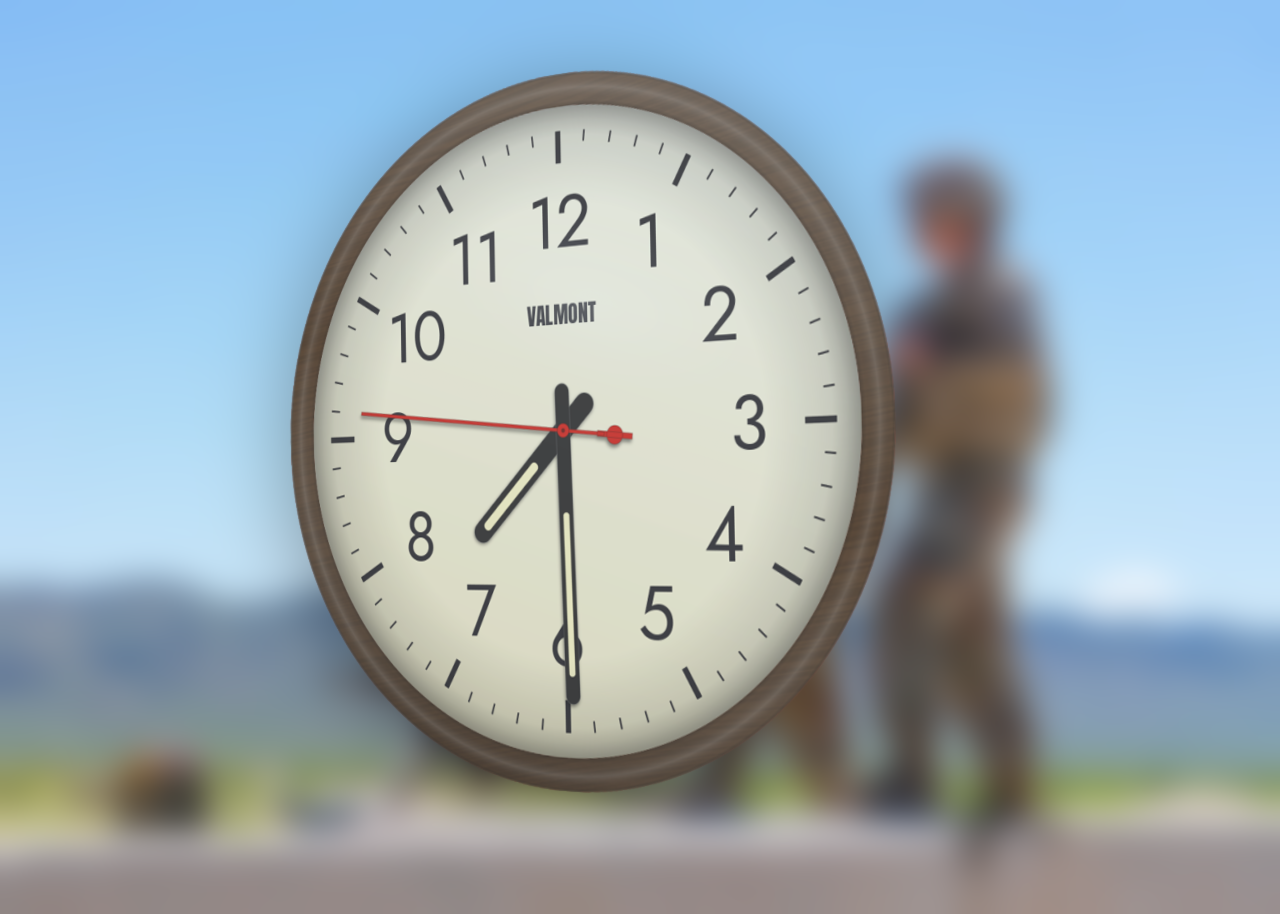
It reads 7h29m46s
